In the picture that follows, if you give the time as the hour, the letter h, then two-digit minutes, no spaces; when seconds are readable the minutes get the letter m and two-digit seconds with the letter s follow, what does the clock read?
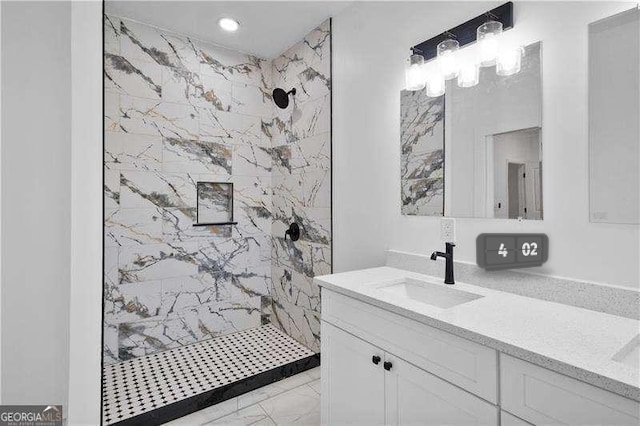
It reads 4h02
